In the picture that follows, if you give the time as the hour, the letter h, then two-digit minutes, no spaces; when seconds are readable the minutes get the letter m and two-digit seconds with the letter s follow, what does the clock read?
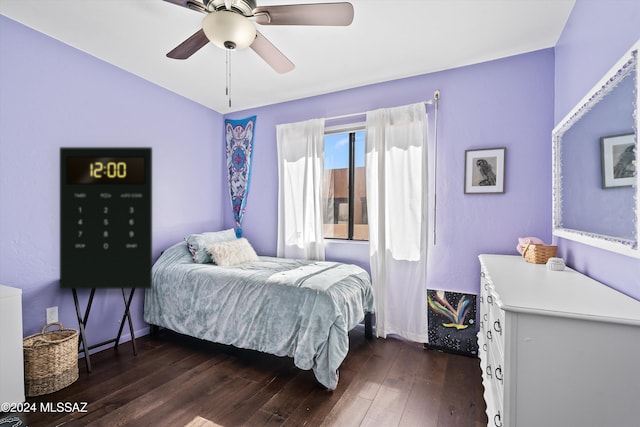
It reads 12h00
